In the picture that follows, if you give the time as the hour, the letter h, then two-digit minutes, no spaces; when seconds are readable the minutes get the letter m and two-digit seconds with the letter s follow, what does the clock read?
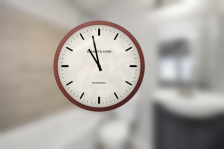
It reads 10h58
